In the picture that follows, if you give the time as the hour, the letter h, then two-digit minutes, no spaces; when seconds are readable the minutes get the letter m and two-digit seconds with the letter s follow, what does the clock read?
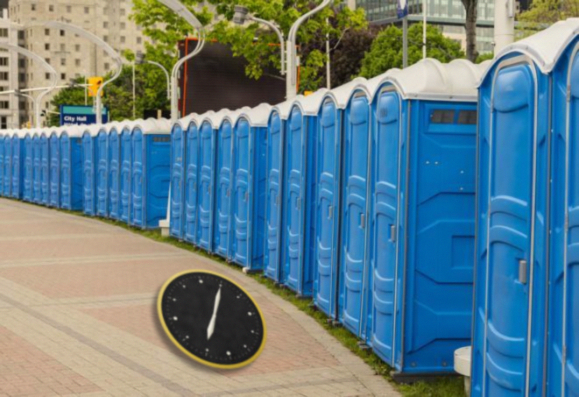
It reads 7h05
